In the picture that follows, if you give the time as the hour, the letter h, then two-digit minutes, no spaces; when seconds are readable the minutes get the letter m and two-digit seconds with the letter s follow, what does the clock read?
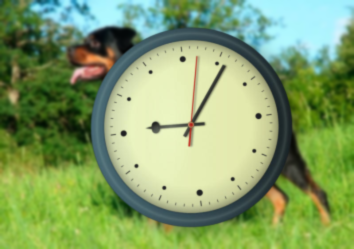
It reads 9h06m02s
